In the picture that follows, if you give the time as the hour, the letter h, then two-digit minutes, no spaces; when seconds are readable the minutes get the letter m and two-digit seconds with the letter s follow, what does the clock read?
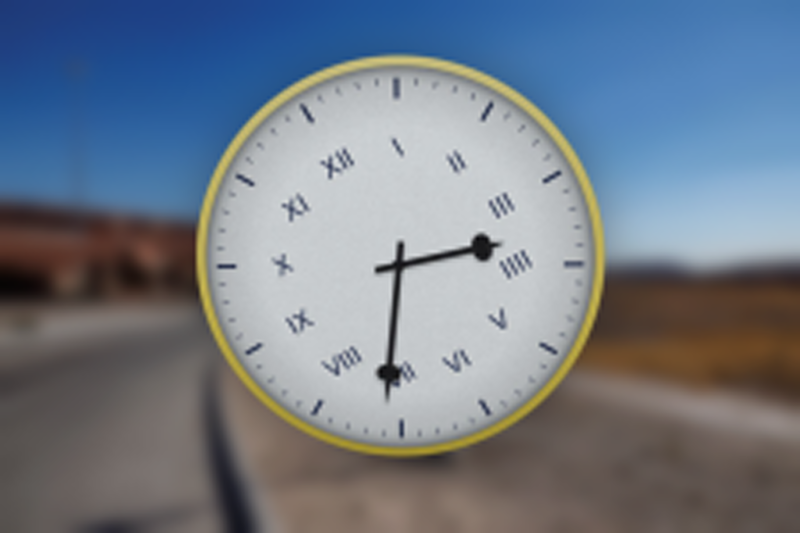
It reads 3h36
